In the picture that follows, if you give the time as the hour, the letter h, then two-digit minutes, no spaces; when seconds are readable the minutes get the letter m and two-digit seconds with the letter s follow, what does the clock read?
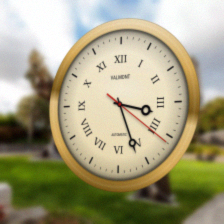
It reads 3h26m21s
